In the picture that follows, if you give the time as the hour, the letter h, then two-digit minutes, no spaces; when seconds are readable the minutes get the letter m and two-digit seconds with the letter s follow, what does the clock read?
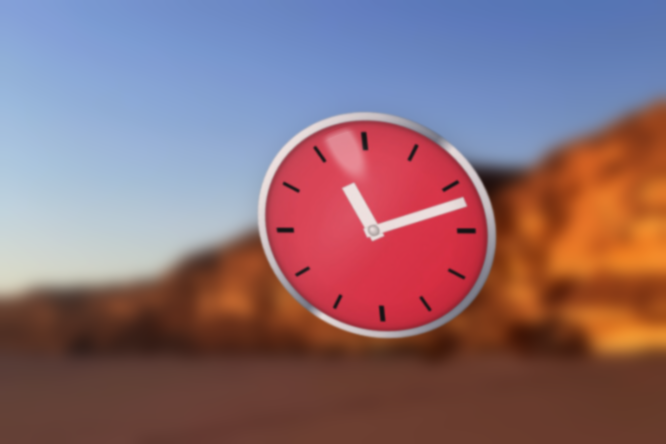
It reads 11h12
